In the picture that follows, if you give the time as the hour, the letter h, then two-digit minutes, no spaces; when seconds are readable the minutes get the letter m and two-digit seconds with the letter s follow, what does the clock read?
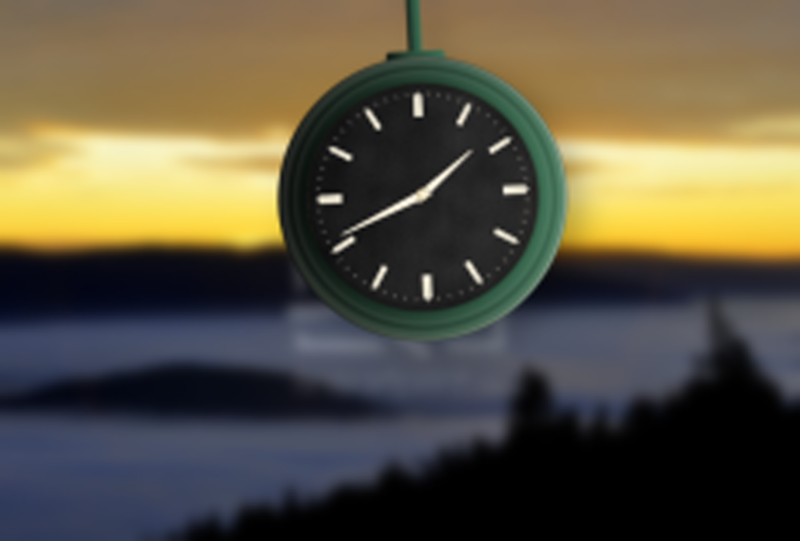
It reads 1h41
